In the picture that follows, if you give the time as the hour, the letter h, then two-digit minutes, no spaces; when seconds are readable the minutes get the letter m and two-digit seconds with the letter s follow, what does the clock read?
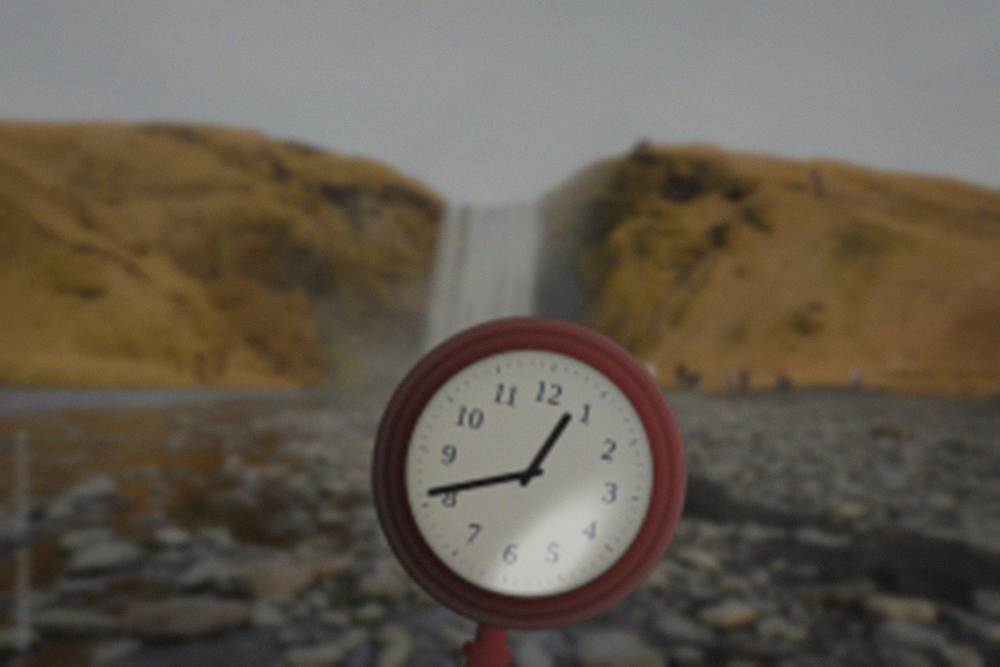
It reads 12h41
